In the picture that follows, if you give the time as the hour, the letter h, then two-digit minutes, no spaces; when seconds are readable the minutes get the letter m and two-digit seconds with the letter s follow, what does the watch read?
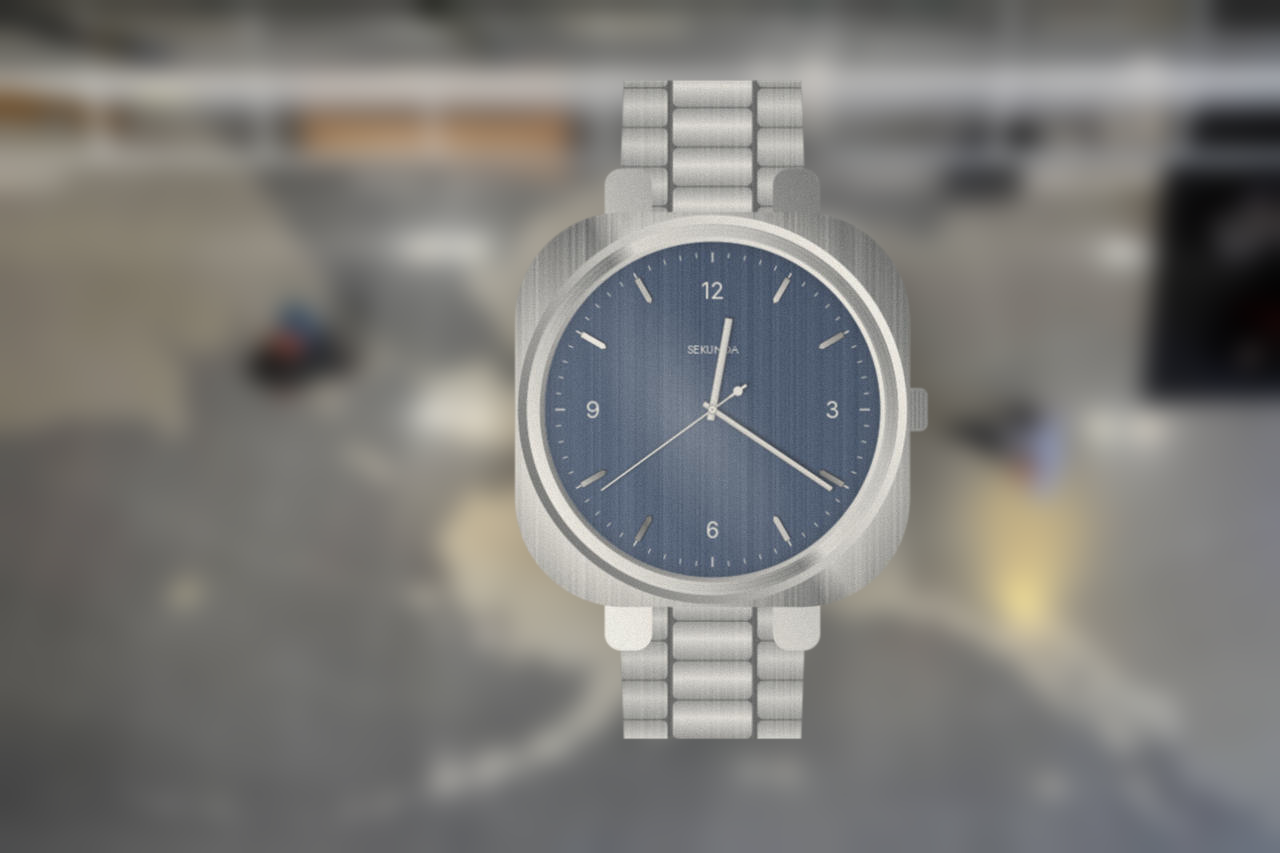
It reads 12h20m39s
